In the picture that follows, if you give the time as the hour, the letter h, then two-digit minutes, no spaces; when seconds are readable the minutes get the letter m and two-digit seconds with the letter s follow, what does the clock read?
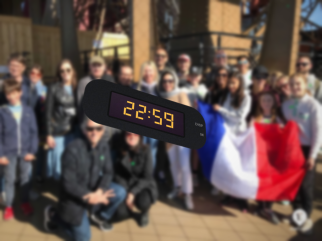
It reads 22h59
